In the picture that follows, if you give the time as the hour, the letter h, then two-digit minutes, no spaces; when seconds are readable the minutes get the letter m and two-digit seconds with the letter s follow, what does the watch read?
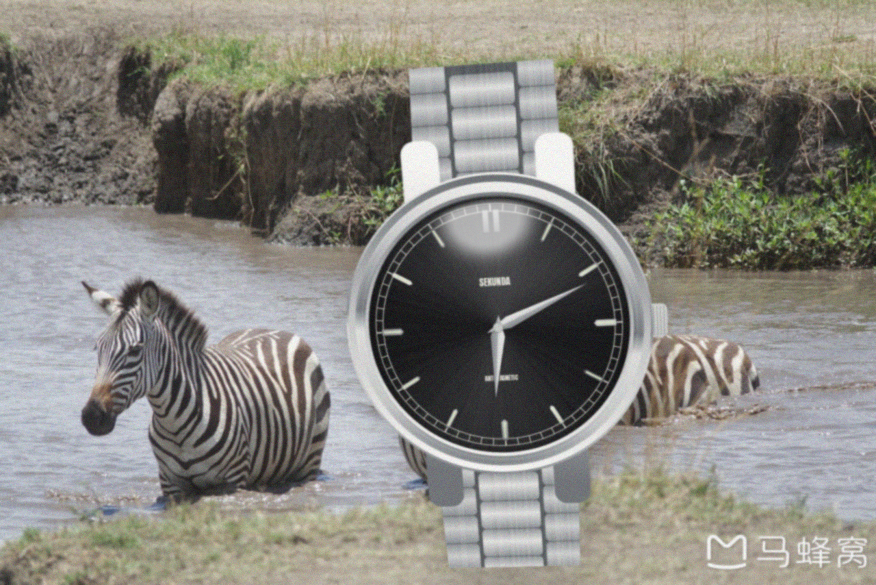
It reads 6h11
